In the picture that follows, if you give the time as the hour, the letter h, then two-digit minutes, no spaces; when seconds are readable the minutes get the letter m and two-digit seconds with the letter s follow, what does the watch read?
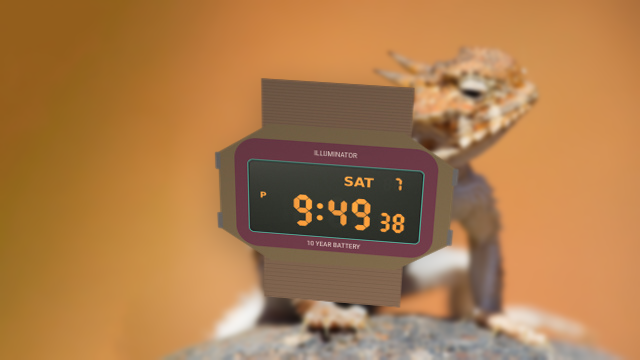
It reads 9h49m38s
